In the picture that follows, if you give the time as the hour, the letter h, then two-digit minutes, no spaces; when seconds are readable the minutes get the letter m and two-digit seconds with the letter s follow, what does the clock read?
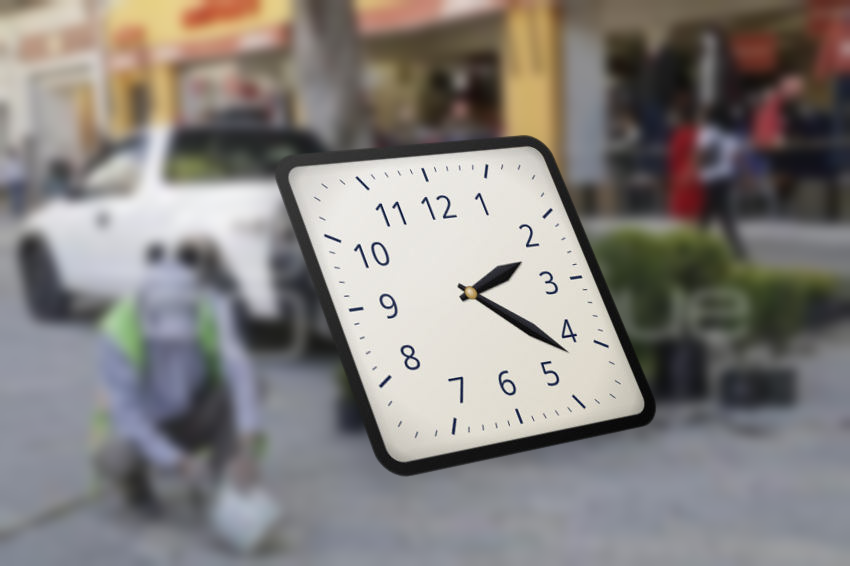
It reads 2h22
